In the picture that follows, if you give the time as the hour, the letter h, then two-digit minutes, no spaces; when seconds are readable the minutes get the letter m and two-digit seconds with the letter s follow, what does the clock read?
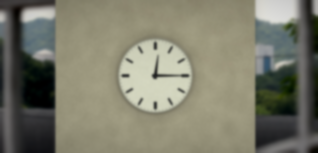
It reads 12h15
